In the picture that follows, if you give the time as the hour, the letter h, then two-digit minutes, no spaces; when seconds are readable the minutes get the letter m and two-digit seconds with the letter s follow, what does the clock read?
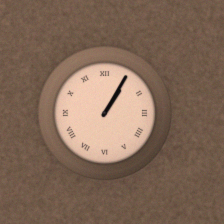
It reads 1h05
